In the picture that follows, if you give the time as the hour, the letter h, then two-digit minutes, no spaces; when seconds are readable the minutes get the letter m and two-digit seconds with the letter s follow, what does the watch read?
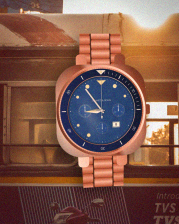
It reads 8h54
